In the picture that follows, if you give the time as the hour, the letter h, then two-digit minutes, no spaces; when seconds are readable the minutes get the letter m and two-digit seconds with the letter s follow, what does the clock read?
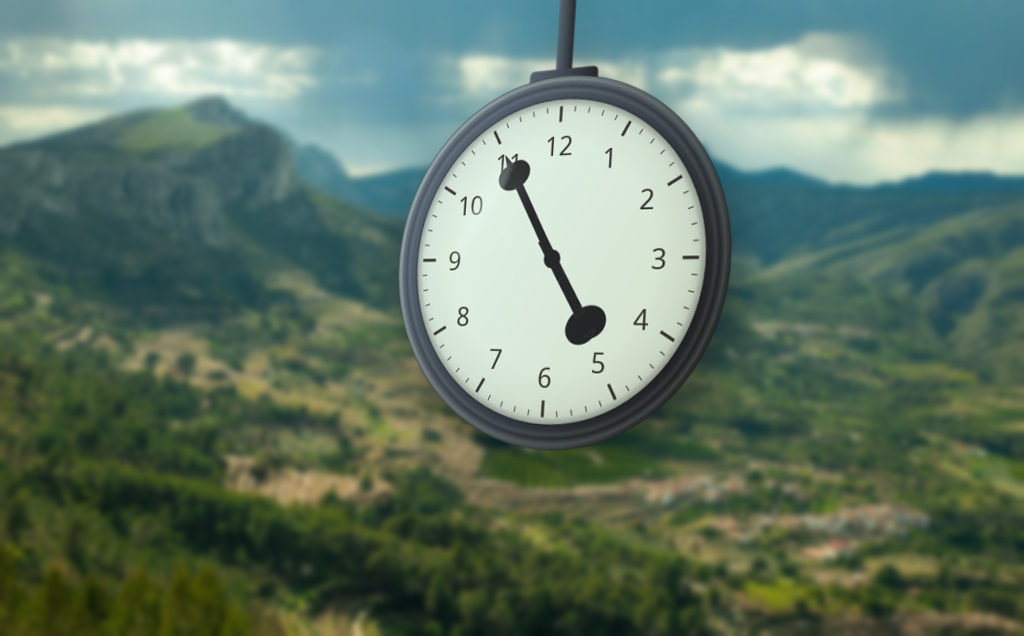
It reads 4h55
